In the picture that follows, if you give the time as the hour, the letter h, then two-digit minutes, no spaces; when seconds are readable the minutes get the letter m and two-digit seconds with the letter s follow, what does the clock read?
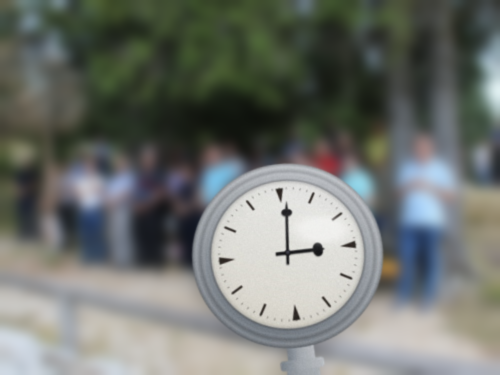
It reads 3h01
